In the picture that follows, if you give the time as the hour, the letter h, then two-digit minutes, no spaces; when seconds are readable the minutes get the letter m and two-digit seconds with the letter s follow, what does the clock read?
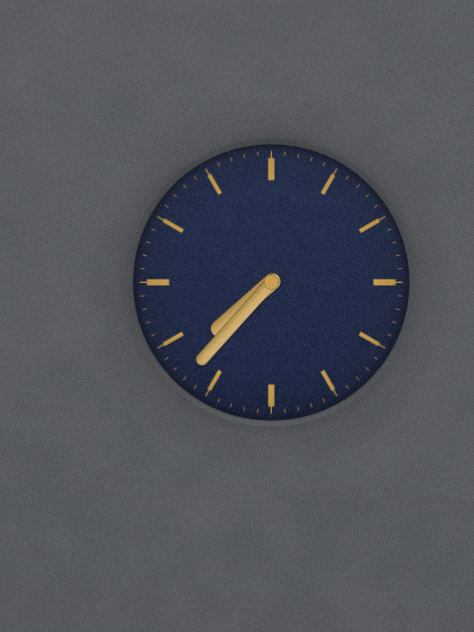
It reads 7h37
